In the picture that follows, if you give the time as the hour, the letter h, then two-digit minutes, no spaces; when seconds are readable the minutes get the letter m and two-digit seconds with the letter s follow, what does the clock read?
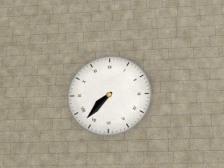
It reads 7h37
